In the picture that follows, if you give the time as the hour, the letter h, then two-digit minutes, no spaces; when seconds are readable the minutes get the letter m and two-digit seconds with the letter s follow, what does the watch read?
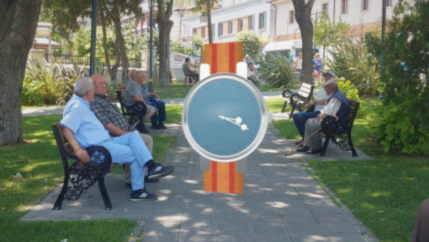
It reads 3h19
